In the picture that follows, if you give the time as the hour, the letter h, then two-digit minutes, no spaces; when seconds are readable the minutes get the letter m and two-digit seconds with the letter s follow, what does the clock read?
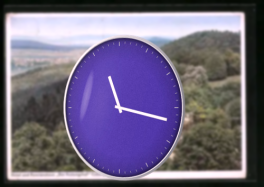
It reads 11h17
